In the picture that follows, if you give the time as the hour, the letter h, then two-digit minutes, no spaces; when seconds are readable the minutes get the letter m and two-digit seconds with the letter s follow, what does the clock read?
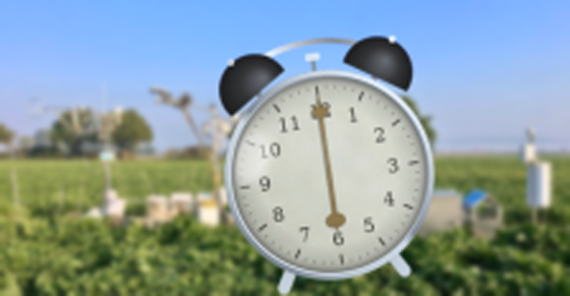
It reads 6h00
